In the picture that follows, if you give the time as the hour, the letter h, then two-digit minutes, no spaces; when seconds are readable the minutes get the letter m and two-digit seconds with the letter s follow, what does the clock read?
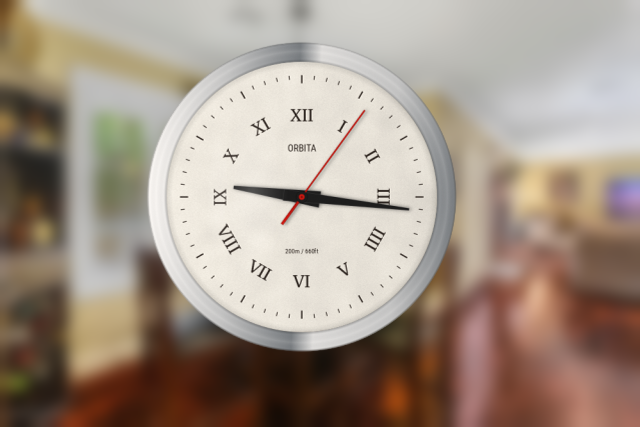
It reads 9h16m06s
